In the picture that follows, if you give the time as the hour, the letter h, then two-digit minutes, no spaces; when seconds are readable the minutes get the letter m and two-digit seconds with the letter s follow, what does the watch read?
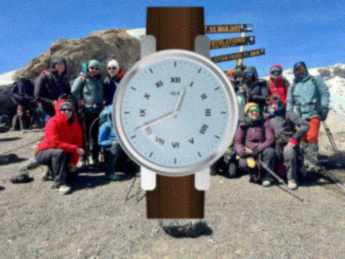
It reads 12h41
